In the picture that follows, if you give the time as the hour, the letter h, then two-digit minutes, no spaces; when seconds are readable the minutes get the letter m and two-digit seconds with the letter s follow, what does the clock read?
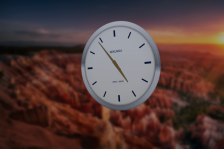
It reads 4h54
